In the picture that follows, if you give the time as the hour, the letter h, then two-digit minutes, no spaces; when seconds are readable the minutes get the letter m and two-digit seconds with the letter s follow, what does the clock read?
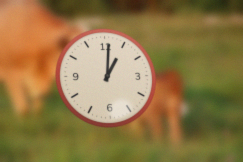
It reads 1h01
